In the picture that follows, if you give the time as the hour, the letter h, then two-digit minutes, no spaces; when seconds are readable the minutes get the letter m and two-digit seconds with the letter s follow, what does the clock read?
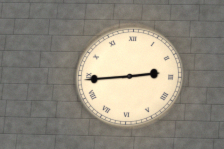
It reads 2h44
